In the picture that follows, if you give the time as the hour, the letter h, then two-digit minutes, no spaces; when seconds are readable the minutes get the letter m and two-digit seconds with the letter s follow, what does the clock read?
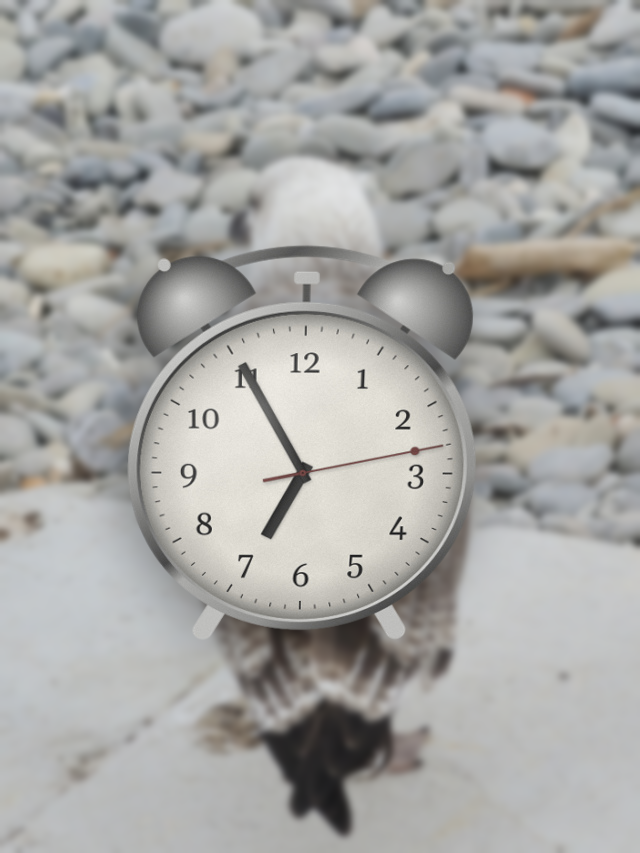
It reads 6h55m13s
